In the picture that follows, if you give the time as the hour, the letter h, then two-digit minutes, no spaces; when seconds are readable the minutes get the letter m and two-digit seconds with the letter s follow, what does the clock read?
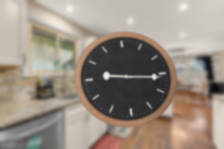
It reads 9h16
